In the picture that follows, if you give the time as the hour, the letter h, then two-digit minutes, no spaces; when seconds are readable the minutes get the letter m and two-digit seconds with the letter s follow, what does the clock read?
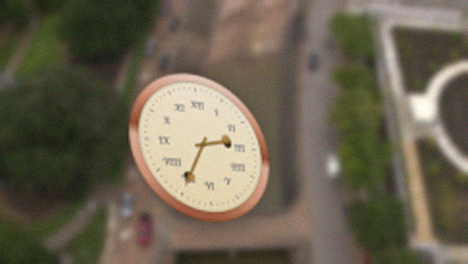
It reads 2h35
